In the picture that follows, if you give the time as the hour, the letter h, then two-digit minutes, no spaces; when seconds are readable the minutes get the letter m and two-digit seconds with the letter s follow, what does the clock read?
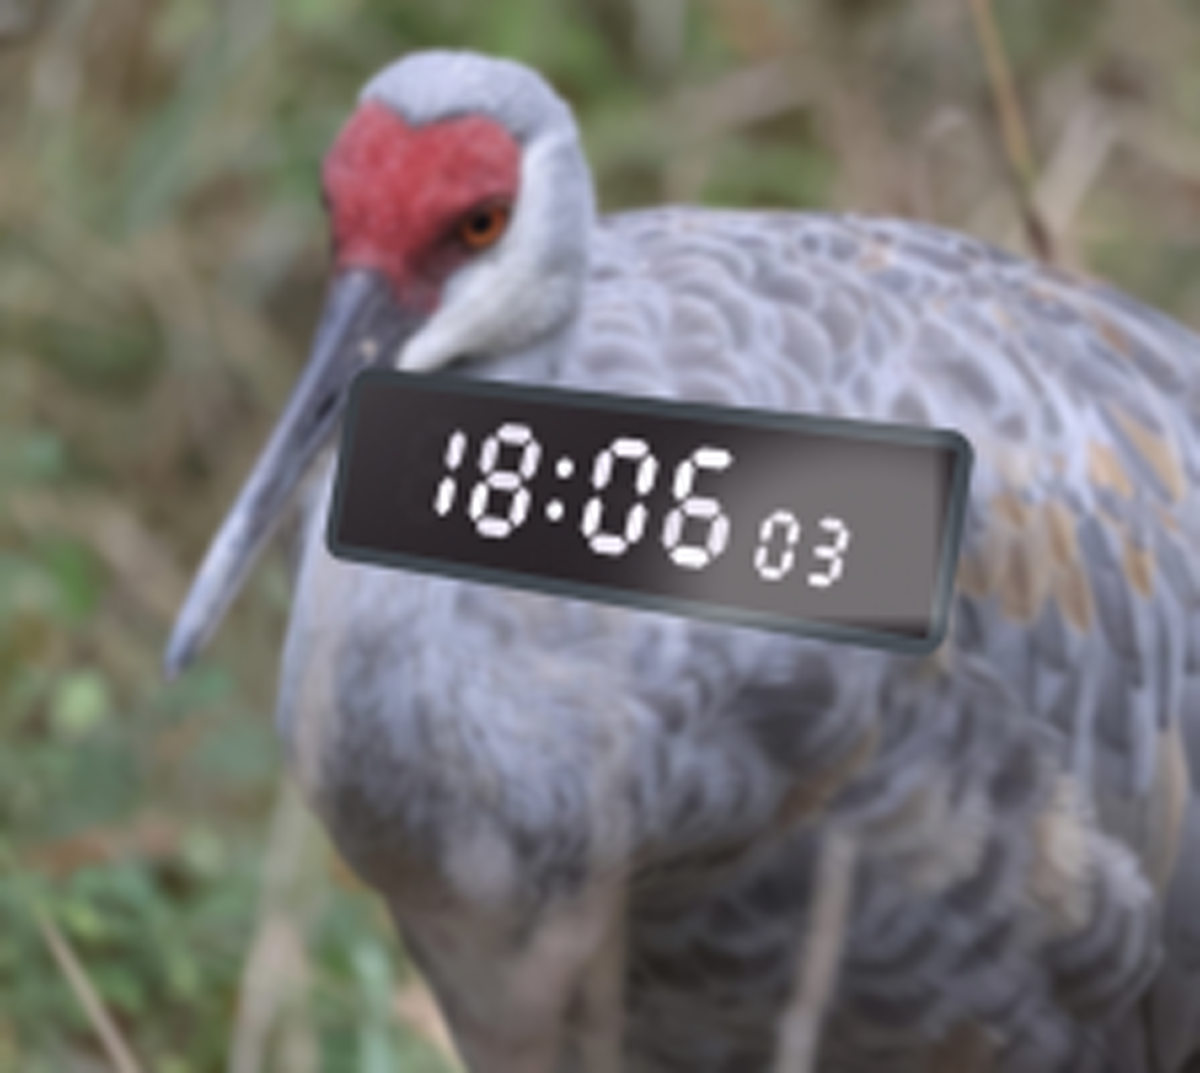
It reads 18h06m03s
